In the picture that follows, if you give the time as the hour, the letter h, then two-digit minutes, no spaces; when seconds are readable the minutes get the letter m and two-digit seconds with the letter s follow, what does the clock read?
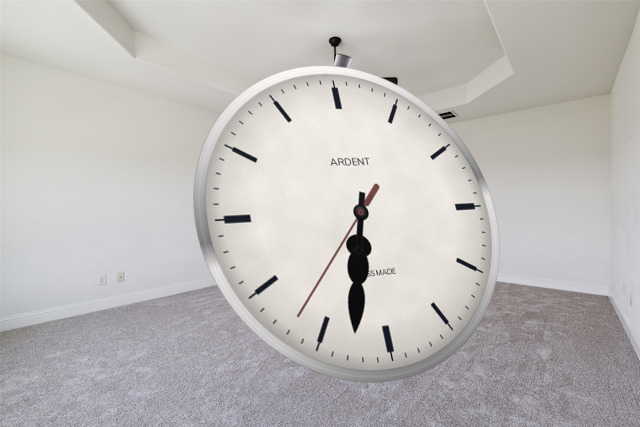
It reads 6h32m37s
